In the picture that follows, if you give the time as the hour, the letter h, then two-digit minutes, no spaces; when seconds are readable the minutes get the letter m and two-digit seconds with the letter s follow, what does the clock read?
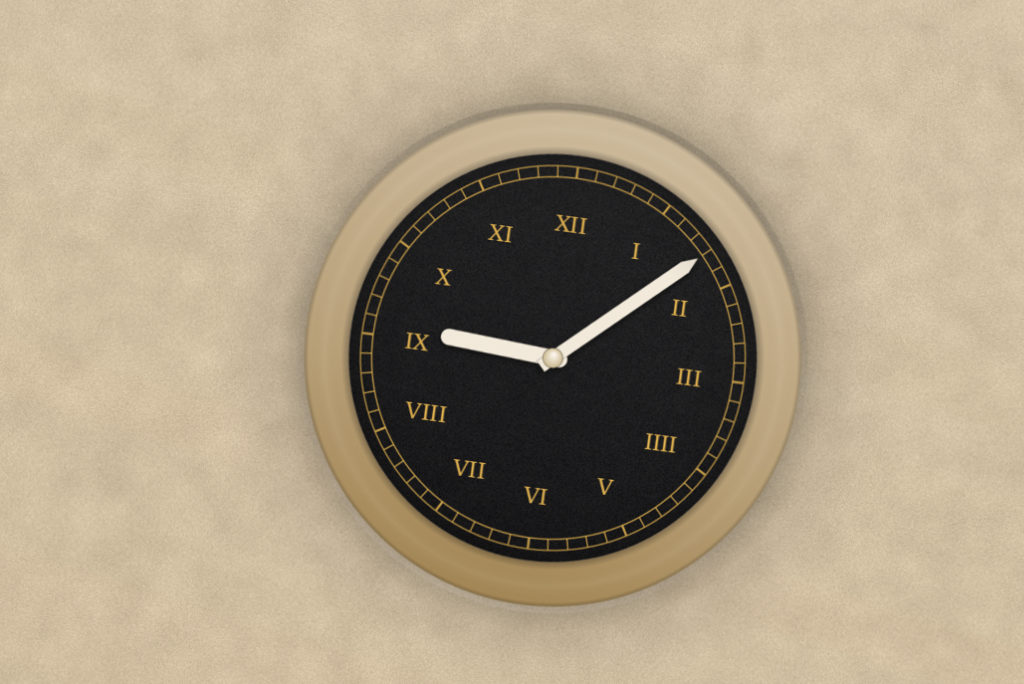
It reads 9h08
